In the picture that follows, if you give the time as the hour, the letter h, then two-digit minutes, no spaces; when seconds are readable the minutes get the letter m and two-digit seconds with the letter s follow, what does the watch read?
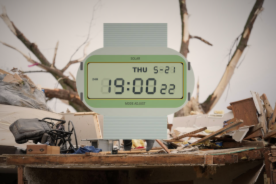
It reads 19h00m22s
